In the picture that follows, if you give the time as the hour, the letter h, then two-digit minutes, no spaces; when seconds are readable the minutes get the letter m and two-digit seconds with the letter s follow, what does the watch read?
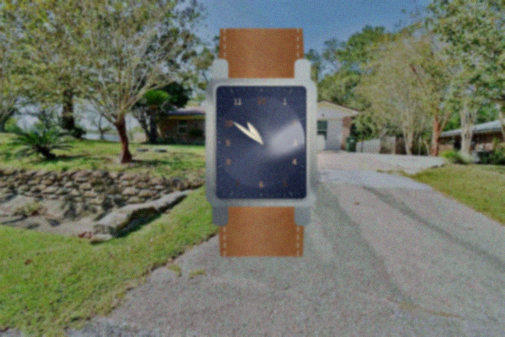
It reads 10h51
